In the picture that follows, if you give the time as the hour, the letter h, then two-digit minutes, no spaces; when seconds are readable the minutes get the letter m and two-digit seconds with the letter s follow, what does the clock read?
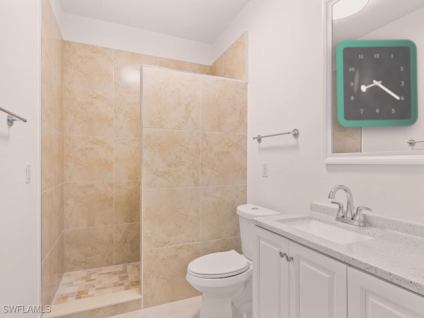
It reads 8h21
